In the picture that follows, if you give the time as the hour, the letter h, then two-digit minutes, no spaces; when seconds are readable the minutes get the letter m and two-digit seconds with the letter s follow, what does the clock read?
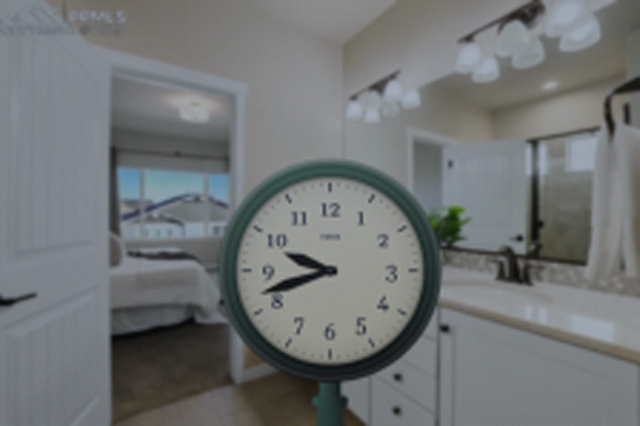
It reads 9h42
